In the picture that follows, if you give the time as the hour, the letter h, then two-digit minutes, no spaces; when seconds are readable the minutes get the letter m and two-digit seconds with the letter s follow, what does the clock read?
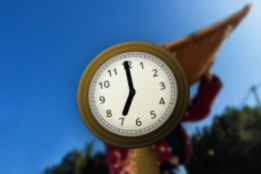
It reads 7h00
